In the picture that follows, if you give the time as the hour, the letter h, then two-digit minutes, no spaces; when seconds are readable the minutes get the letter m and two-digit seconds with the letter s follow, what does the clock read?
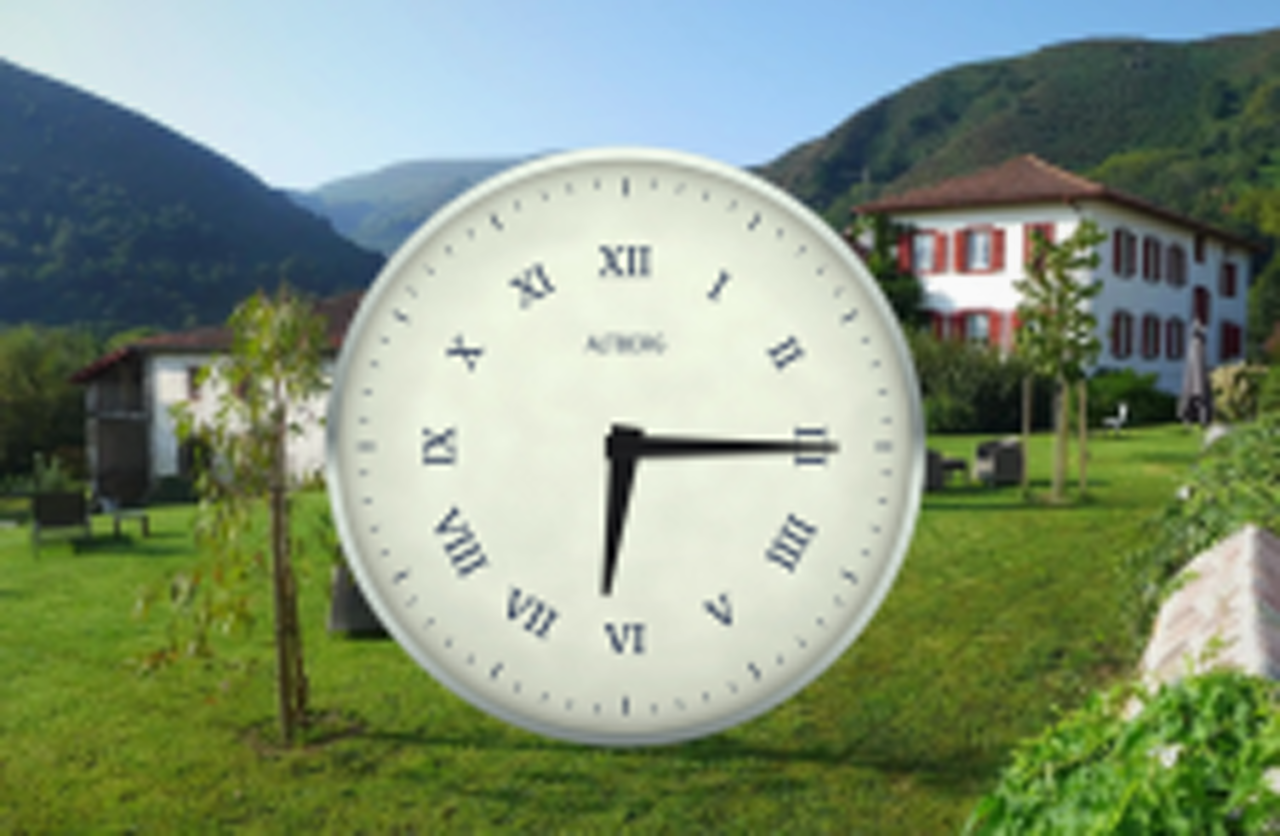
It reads 6h15
